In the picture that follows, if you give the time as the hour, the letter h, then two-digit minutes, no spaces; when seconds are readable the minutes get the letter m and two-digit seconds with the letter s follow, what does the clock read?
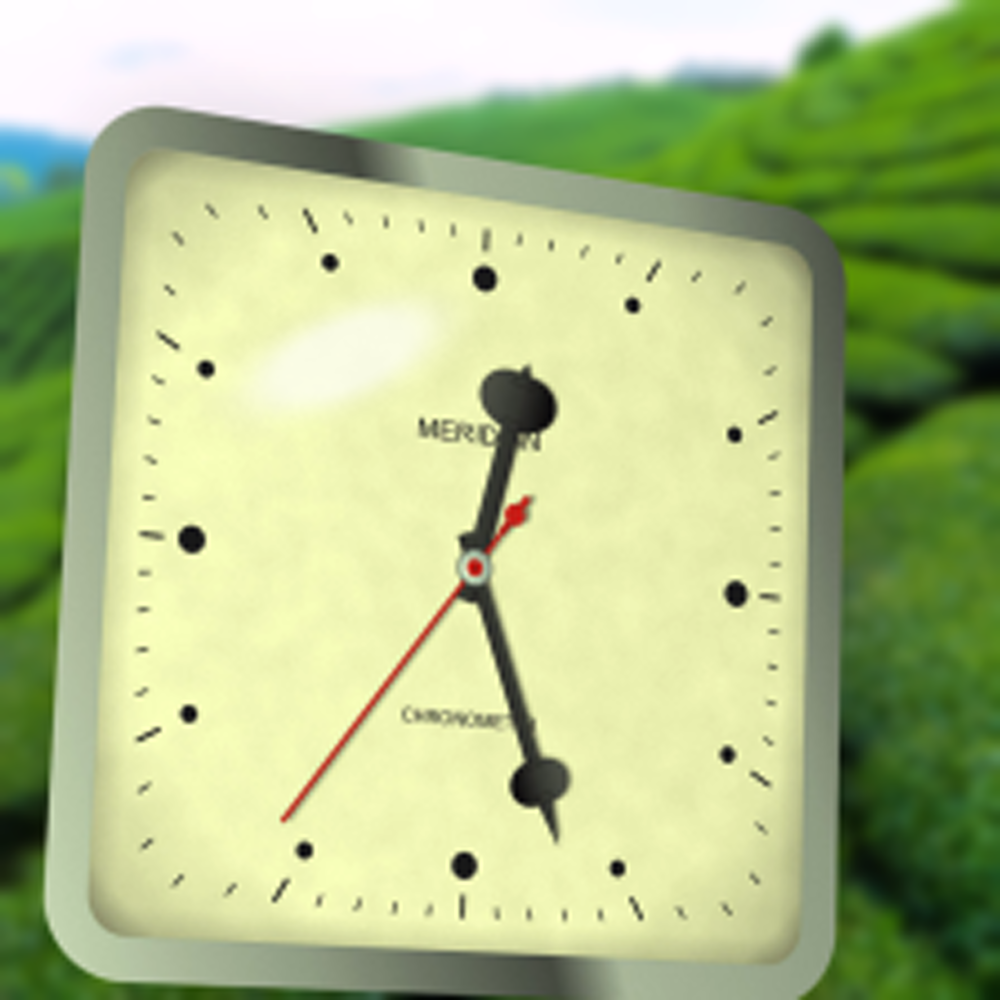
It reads 12h26m36s
